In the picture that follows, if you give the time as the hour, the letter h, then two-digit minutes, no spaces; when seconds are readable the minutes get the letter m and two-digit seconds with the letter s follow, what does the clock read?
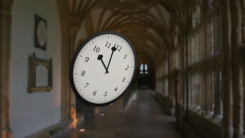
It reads 9h58
